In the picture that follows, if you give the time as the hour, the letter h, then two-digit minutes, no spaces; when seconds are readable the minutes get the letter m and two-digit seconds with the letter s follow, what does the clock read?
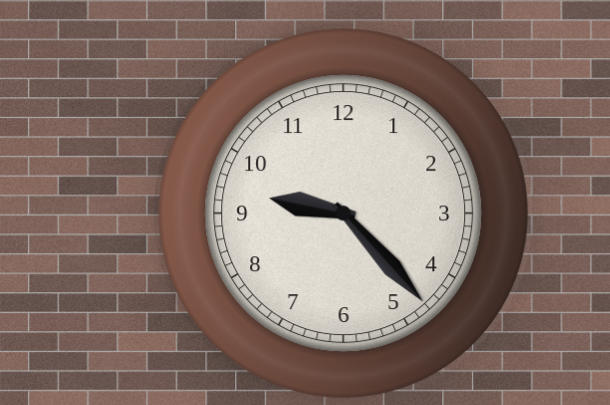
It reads 9h23
